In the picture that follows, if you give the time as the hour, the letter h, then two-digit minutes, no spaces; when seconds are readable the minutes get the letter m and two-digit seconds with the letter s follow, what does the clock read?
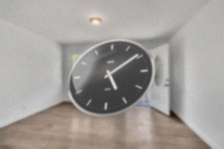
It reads 5h09
